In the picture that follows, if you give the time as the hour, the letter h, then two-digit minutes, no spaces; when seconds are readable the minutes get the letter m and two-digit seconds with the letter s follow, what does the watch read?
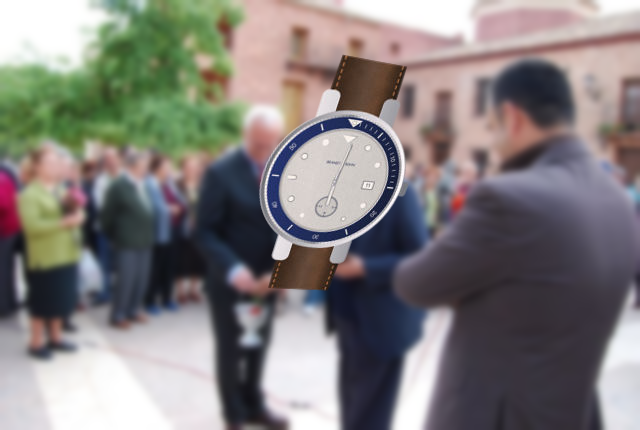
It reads 6h01
